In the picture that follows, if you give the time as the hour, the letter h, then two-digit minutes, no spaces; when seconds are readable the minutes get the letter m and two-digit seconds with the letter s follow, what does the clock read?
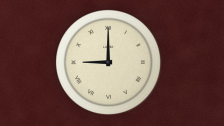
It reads 9h00
